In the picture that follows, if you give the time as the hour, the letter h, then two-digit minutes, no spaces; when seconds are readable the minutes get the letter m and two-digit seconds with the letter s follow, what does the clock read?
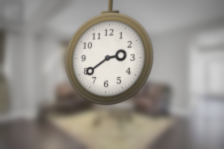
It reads 2h39
